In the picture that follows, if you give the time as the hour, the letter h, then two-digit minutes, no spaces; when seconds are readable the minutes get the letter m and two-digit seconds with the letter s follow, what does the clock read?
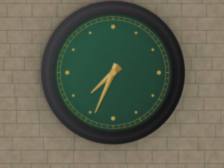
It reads 7h34
